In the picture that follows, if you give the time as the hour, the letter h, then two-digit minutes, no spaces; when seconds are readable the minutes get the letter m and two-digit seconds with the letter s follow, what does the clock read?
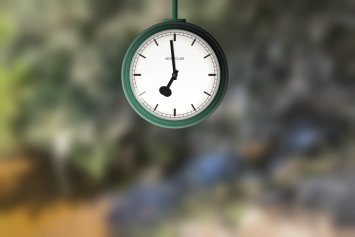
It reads 6h59
